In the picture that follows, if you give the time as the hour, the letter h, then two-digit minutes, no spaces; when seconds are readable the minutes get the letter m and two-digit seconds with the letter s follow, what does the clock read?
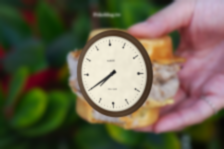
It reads 7h40
